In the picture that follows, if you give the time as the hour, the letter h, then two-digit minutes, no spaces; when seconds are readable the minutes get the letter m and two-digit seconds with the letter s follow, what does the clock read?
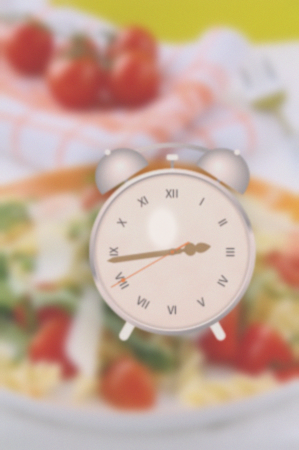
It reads 2h43m40s
